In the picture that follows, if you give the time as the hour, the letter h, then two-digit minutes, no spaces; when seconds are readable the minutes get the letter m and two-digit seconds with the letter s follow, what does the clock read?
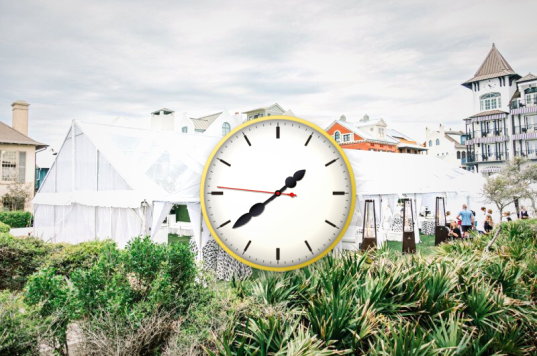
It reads 1h38m46s
